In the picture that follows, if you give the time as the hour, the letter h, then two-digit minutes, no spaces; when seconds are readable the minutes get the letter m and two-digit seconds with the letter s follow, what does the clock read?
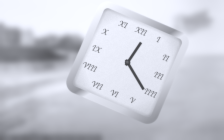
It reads 12h21
